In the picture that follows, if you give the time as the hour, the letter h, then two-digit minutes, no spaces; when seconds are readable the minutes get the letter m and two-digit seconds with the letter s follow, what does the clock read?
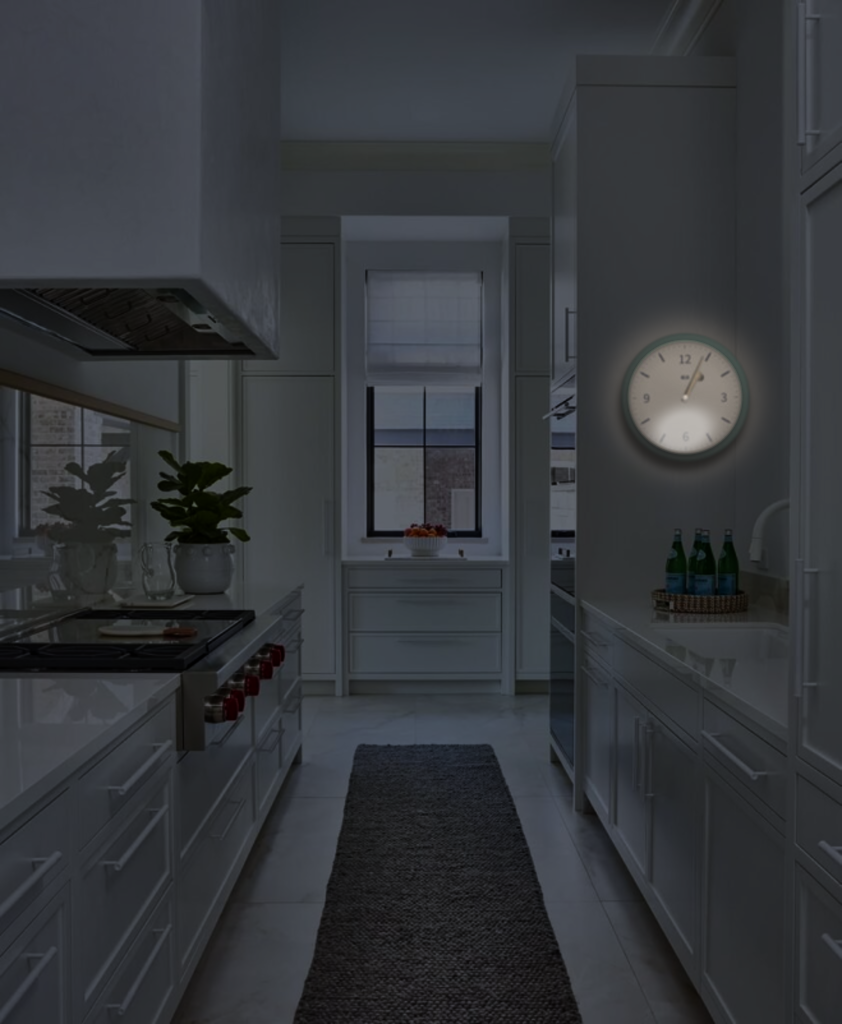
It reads 1h04
